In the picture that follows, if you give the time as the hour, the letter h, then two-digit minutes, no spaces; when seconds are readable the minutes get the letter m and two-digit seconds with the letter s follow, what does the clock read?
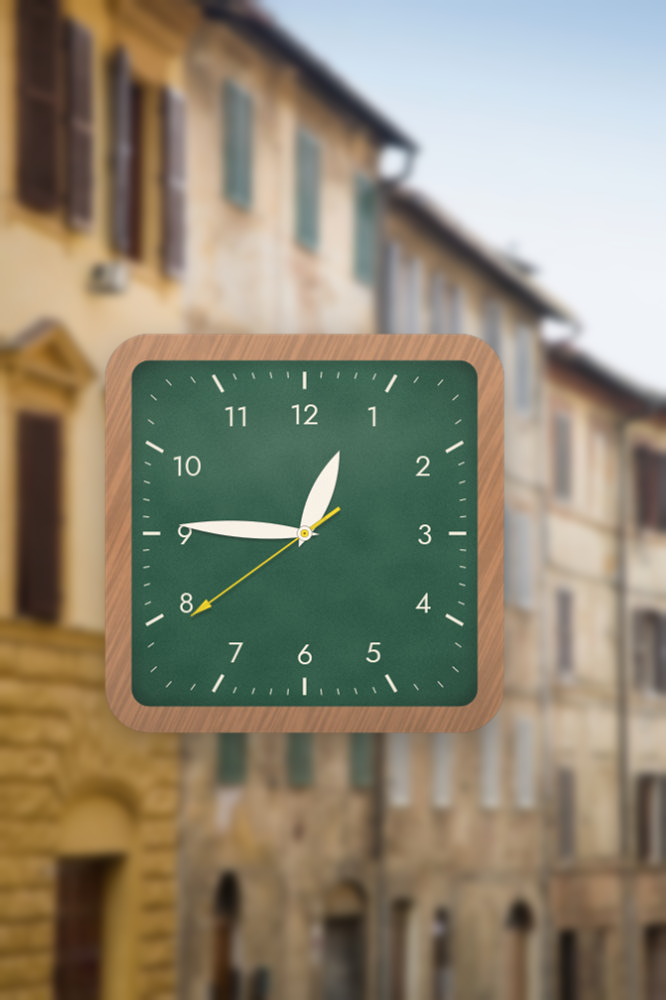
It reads 12h45m39s
